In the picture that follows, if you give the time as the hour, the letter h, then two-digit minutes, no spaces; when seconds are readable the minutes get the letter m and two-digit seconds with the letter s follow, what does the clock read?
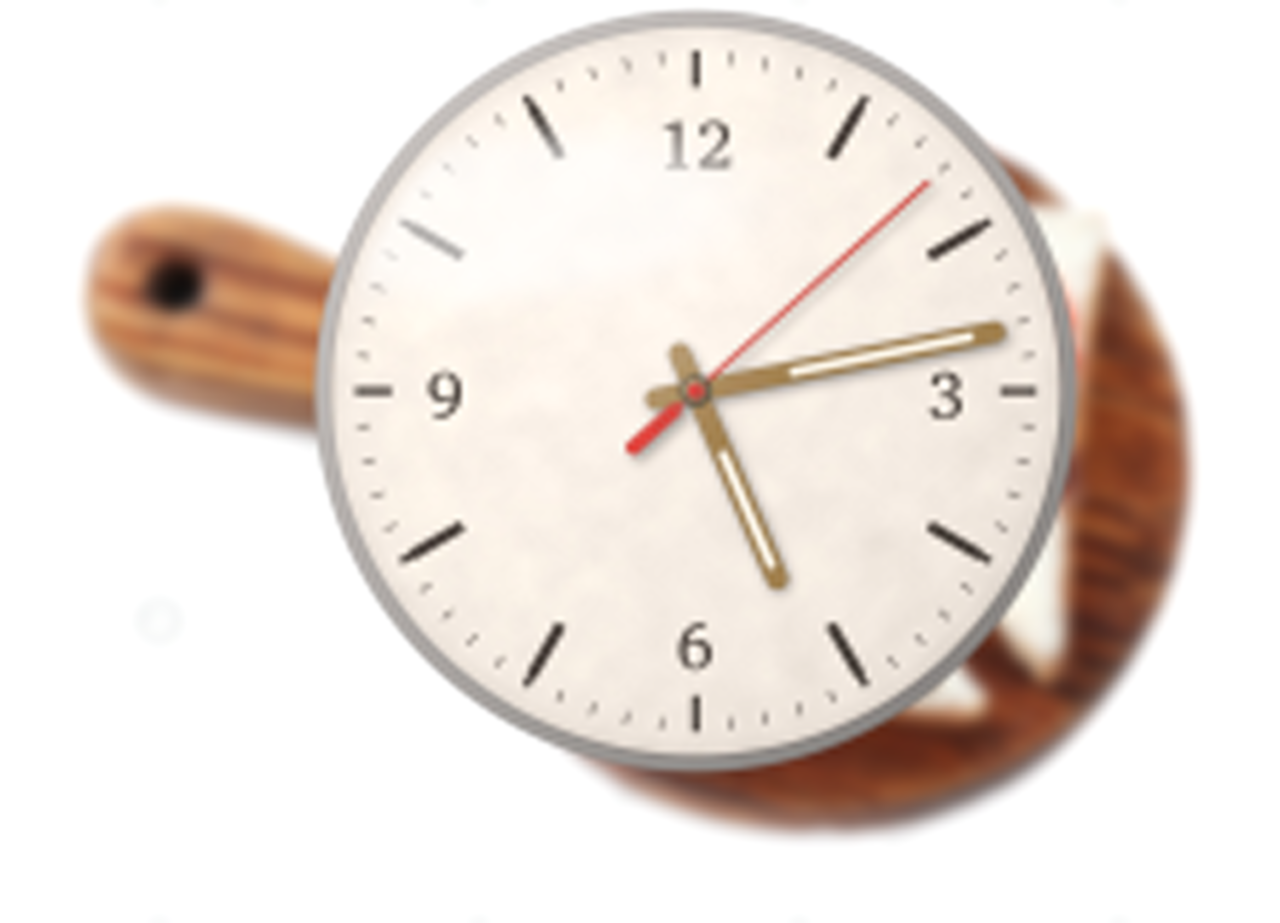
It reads 5h13m08s
